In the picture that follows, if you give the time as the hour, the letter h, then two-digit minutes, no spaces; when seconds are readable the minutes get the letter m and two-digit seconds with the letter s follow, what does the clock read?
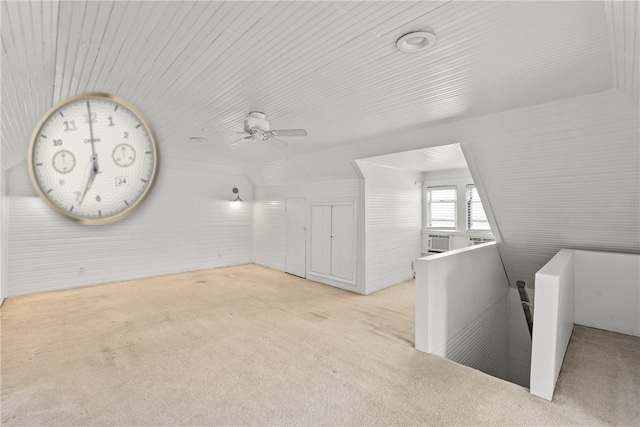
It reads 6h34
